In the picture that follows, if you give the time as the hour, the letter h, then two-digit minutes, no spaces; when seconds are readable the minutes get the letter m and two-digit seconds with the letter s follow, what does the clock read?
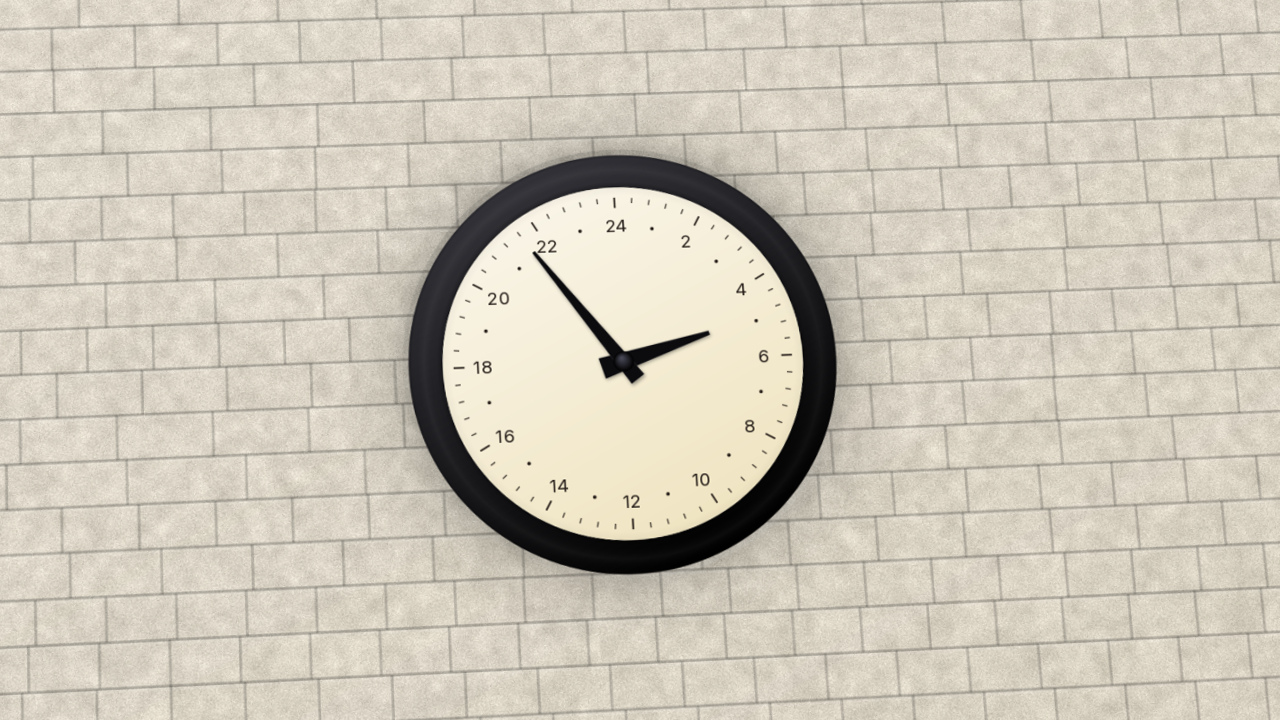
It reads 4h54
